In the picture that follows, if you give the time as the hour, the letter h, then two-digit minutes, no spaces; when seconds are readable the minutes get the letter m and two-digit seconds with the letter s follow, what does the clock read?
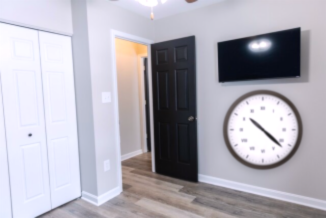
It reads 10h22
